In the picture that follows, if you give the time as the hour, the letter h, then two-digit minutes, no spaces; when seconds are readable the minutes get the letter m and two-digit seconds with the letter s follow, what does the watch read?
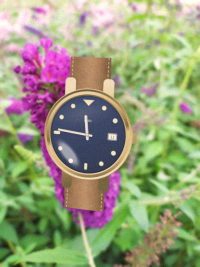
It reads 11h46
